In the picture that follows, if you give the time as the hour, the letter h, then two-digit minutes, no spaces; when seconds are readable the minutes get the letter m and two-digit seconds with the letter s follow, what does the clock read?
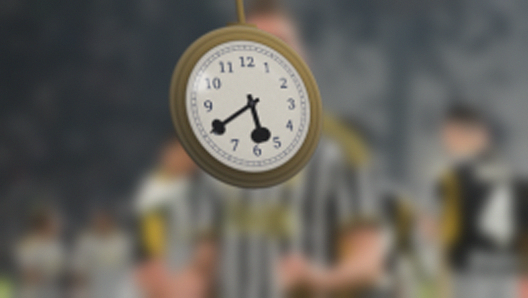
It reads 5h40
